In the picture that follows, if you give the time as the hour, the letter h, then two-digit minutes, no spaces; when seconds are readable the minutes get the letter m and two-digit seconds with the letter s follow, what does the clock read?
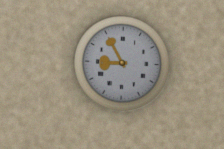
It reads 8h55
